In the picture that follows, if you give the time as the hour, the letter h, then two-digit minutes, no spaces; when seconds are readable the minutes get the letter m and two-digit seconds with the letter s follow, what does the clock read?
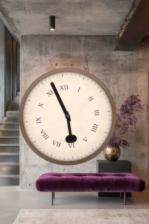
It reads 5h57
